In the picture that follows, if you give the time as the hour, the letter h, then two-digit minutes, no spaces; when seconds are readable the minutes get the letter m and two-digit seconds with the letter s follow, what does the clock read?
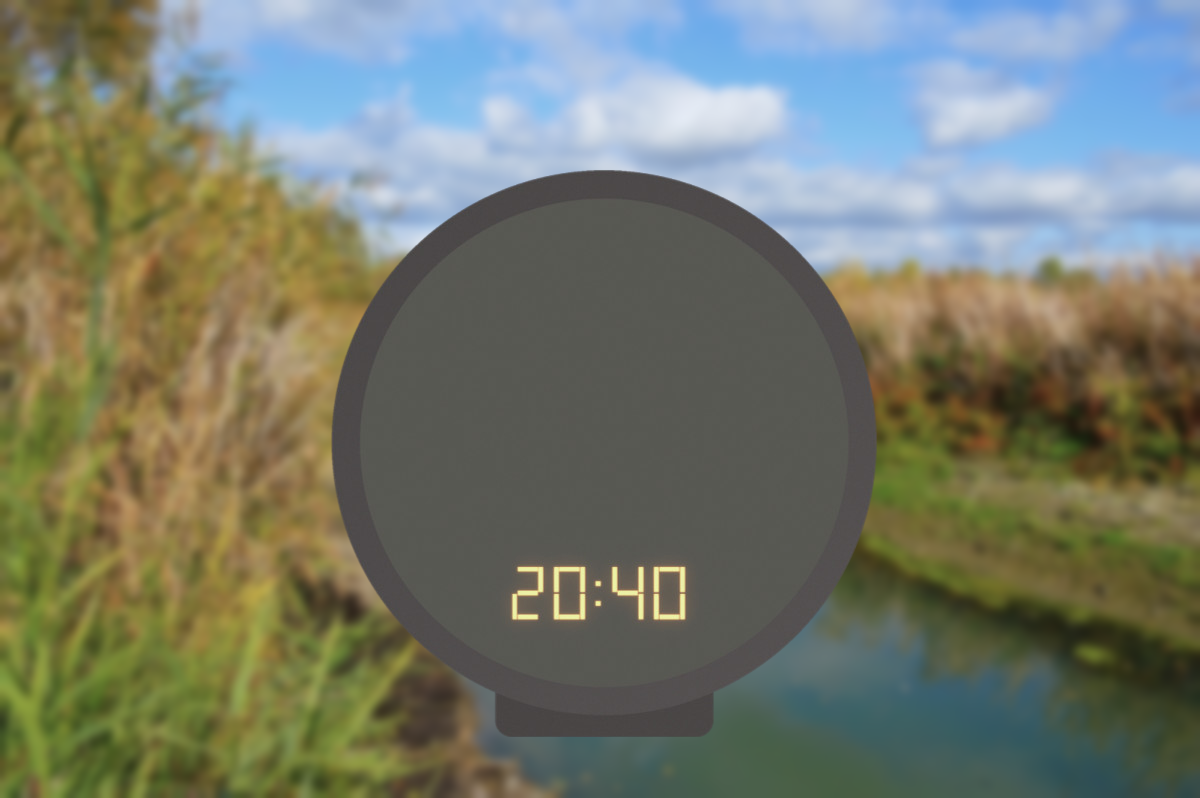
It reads 20h40
